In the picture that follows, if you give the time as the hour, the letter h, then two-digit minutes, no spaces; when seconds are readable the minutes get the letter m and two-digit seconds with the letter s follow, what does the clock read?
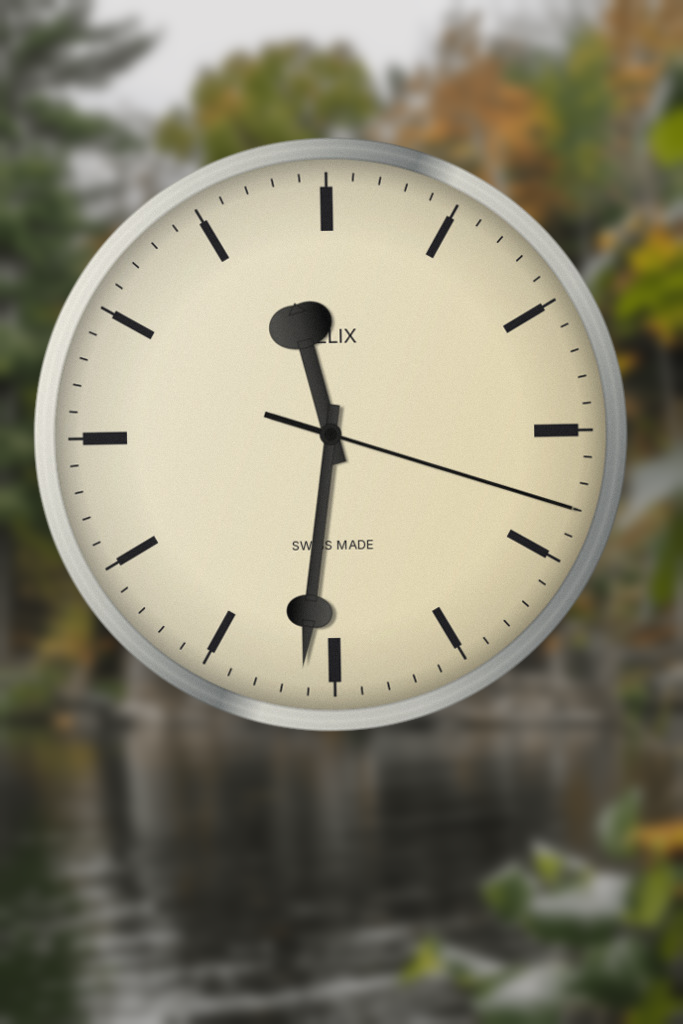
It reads 11h31m18s
